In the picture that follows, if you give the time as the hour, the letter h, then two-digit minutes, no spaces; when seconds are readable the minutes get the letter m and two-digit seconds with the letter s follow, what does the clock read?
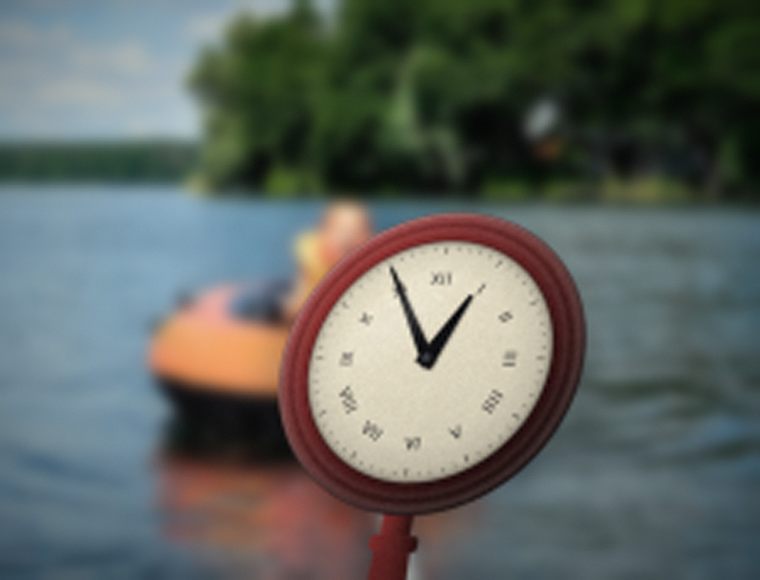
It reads 12h55
